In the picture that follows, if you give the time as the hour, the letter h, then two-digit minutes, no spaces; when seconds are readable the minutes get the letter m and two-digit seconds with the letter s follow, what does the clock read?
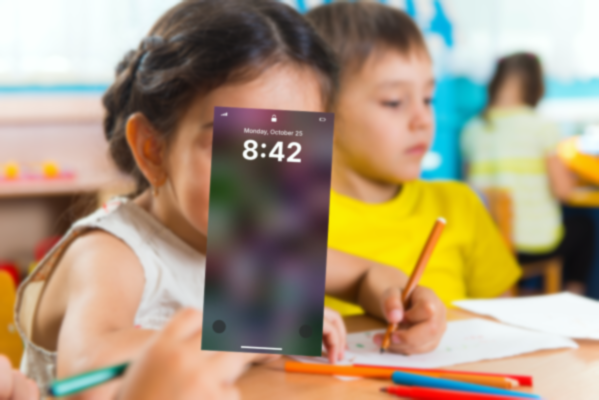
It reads 8h42
